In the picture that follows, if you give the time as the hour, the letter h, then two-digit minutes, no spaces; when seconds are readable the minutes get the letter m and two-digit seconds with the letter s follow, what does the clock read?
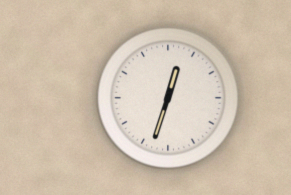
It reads 12h33
